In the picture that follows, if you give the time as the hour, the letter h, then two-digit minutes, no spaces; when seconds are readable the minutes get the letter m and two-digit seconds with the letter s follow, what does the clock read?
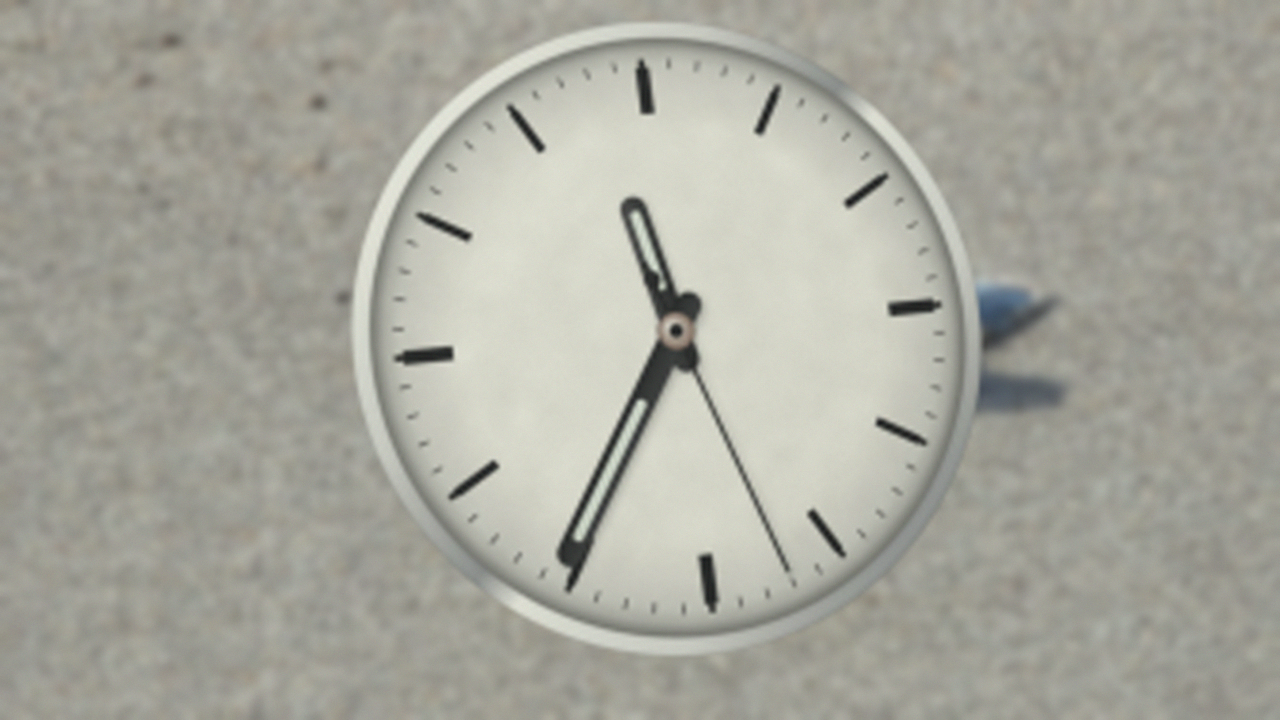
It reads 11h35m27s
